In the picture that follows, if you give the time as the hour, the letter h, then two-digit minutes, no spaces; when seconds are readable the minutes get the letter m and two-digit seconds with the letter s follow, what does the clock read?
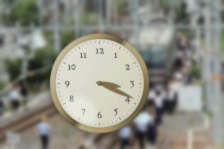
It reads 3h19
